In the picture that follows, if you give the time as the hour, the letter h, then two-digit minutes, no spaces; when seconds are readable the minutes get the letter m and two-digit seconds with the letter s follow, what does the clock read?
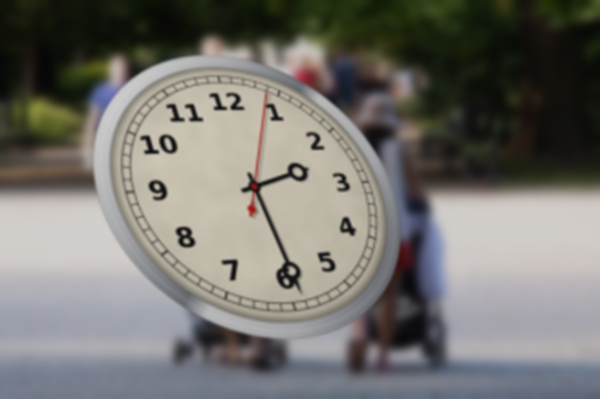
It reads 2h29m04s
